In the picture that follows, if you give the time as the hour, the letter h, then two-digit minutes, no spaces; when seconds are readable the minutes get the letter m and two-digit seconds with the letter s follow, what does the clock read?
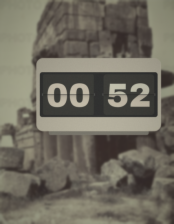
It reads 0h52
